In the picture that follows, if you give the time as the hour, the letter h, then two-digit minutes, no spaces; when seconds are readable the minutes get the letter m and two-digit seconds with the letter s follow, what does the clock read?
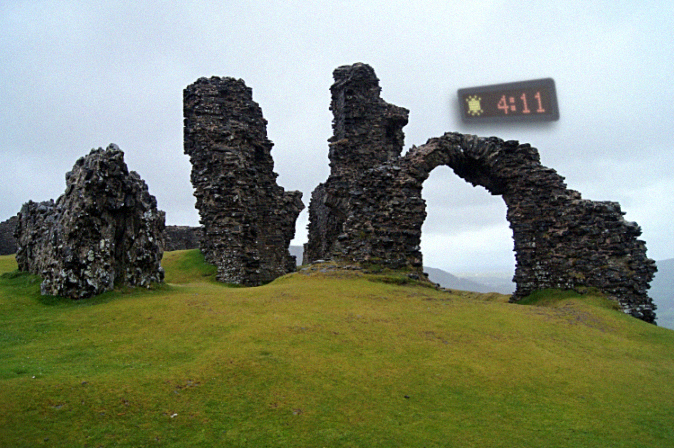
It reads 4h11
